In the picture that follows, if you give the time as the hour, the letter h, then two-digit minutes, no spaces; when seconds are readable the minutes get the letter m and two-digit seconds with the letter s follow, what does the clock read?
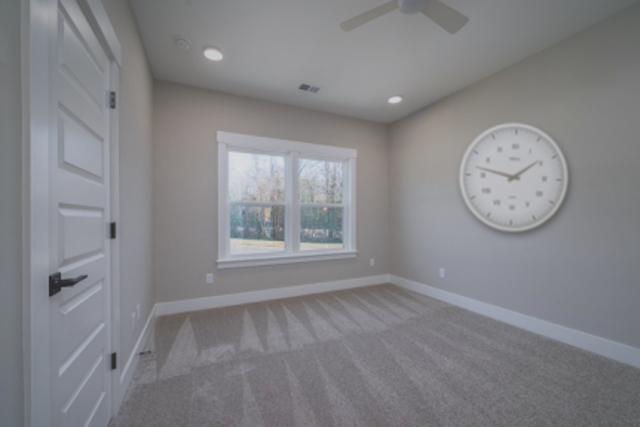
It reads 1h47
